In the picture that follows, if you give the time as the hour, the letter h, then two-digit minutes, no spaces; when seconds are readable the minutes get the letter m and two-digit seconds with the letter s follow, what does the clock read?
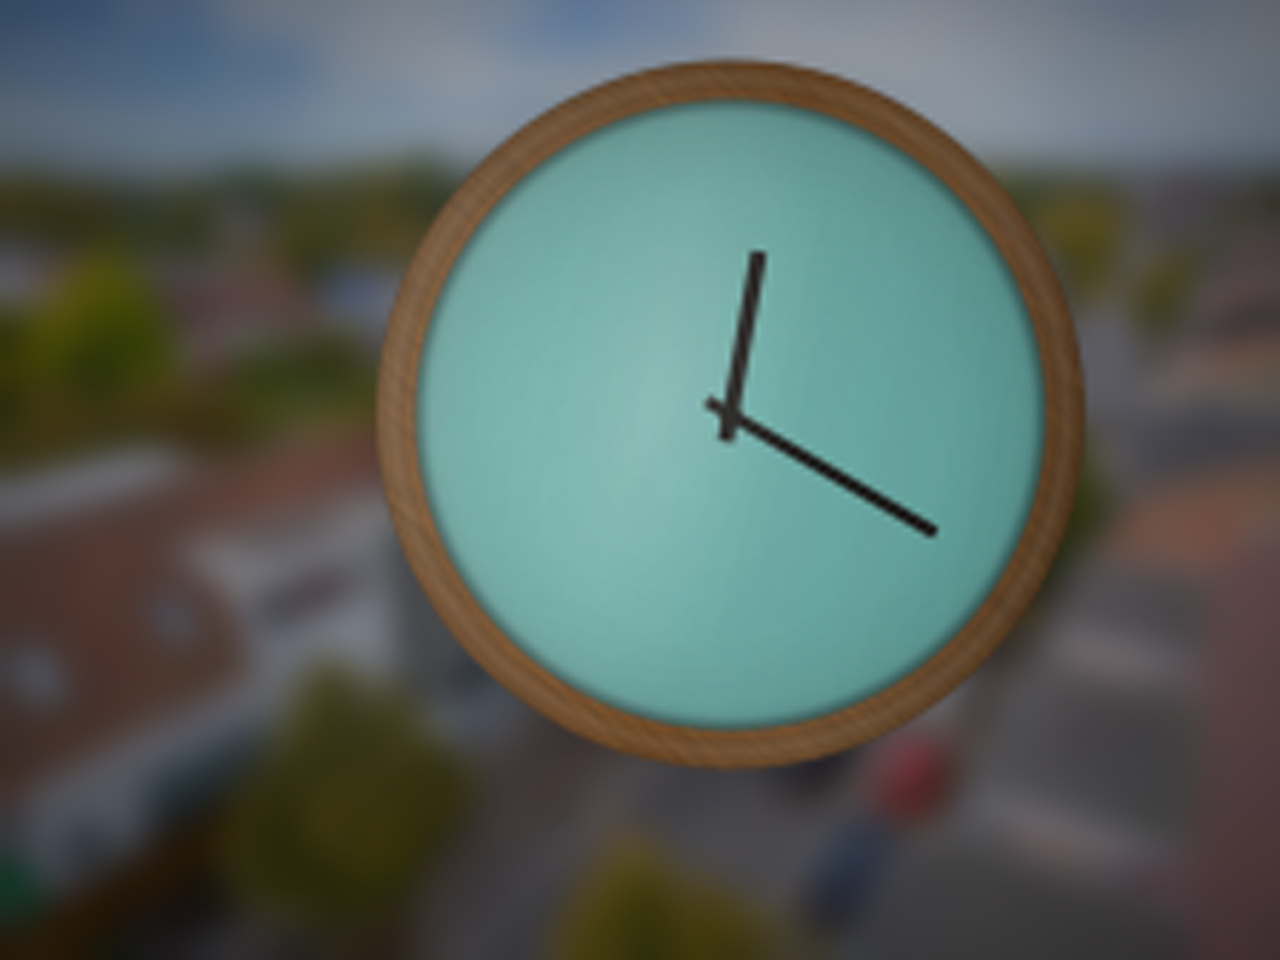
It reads 12h20
